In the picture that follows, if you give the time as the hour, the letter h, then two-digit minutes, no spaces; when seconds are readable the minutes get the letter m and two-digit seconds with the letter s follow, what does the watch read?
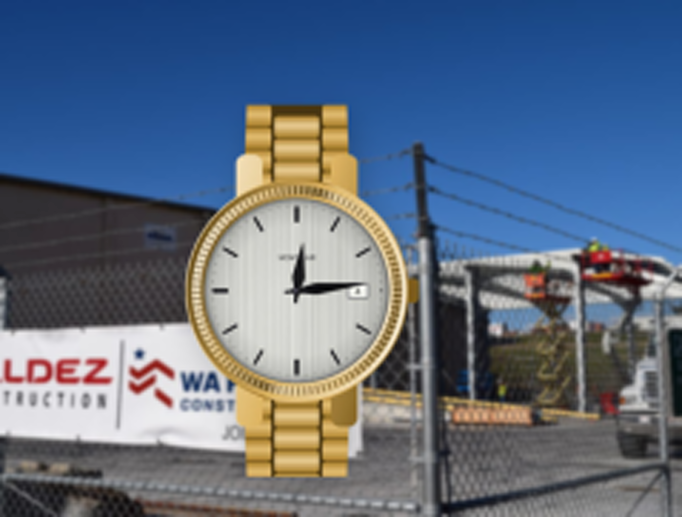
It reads 12h14
